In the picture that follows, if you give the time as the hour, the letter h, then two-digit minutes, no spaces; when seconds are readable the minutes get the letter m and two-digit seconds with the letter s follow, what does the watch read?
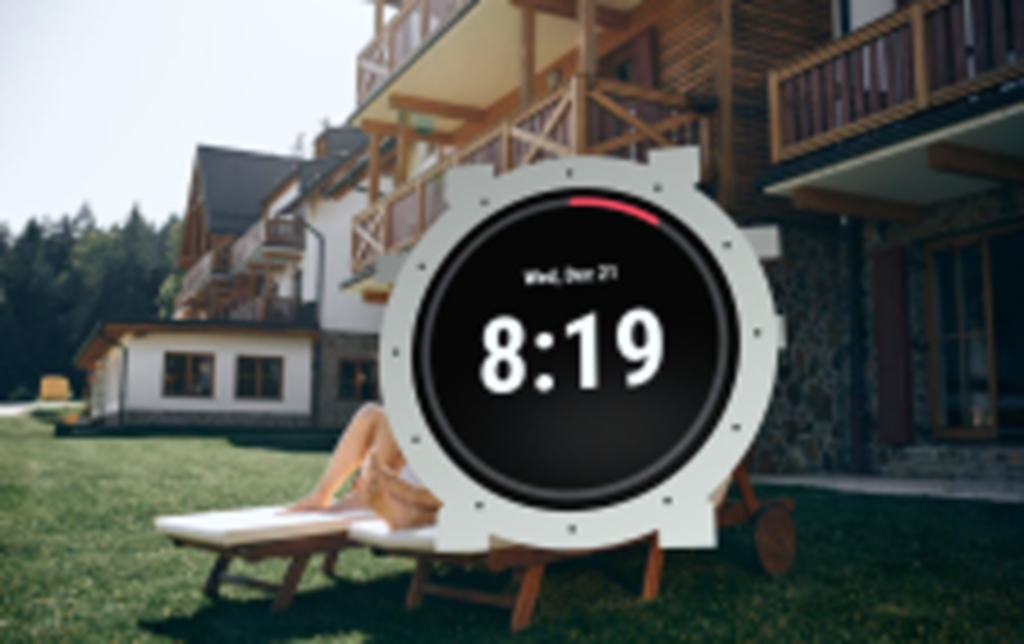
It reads 8h19
